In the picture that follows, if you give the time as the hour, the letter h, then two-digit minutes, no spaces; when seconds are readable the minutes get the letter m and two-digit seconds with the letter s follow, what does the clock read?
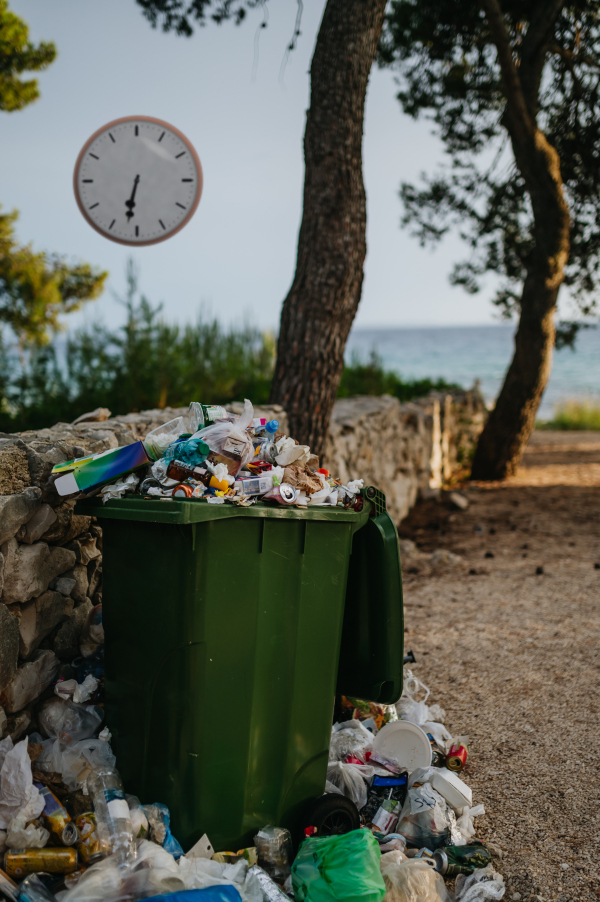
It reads 6h32
